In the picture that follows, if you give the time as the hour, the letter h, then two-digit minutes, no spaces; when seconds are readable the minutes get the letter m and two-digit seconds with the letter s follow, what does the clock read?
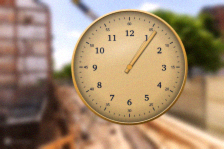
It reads 1h06
